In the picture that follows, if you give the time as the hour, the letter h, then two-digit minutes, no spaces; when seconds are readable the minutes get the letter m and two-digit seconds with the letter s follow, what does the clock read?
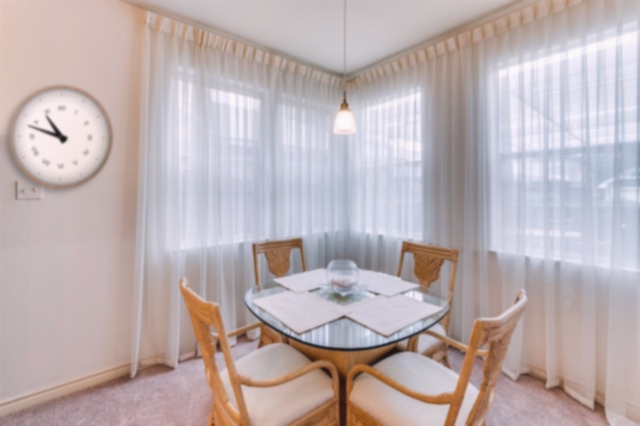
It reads 10h48
